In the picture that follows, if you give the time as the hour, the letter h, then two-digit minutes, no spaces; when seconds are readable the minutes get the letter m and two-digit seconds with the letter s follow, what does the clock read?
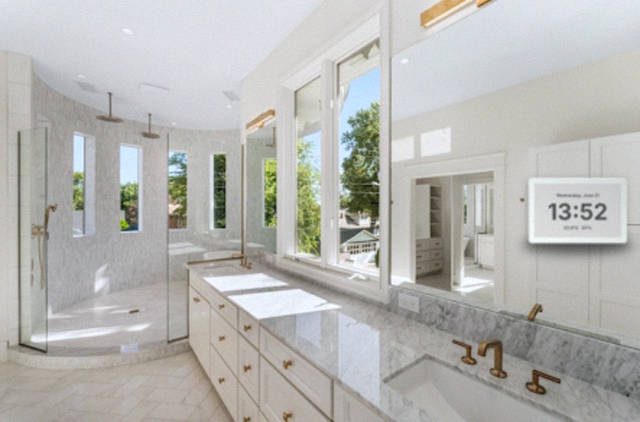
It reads 13h52
